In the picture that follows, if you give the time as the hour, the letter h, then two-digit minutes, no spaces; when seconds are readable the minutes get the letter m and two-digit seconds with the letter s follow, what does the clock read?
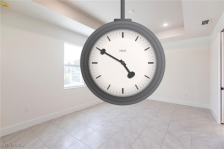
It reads 4h50
